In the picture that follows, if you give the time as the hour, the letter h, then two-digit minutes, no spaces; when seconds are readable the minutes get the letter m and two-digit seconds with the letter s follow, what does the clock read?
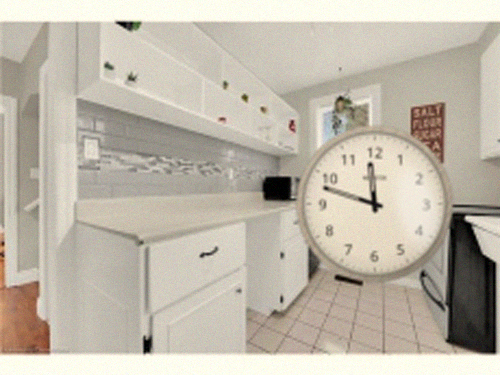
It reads 11h48
